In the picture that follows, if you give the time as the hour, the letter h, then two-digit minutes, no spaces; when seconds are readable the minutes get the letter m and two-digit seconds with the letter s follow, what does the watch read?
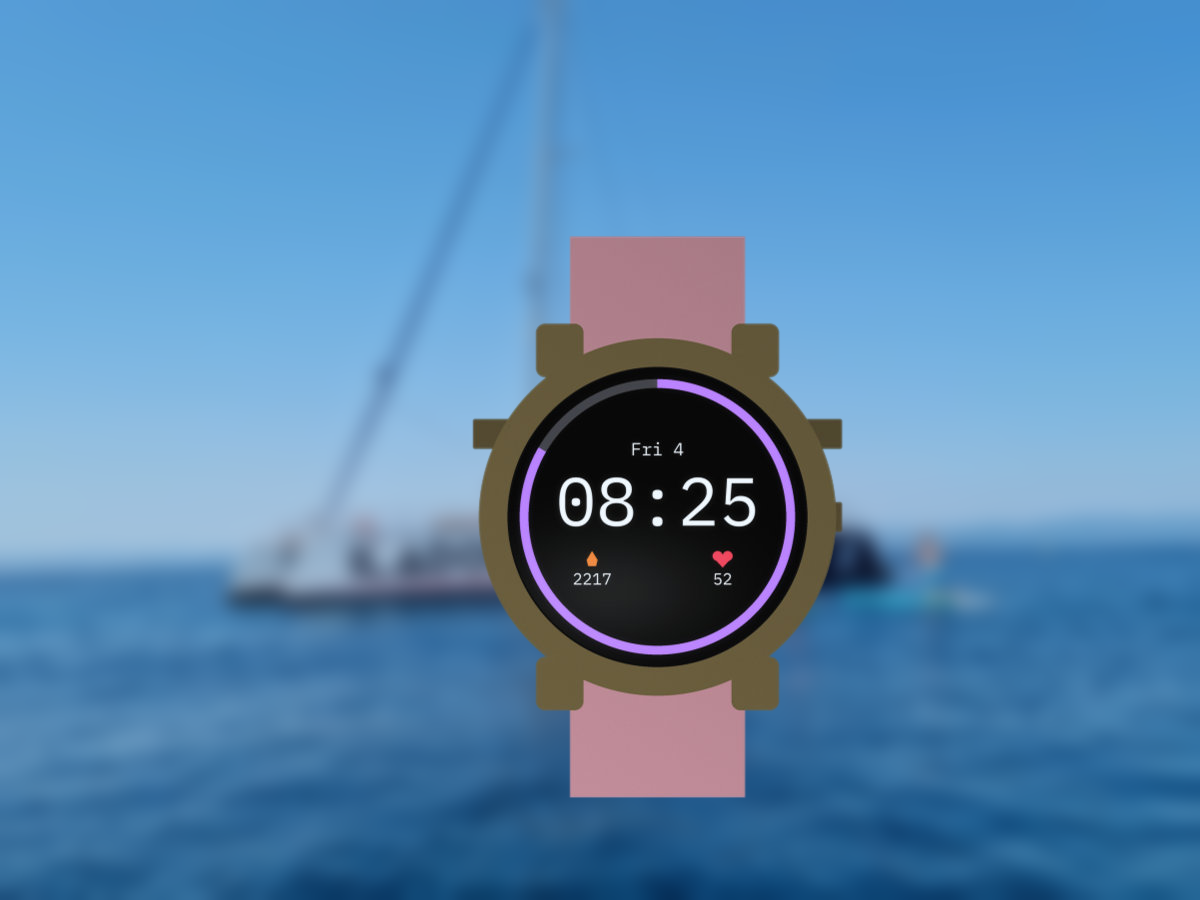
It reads 8h25
